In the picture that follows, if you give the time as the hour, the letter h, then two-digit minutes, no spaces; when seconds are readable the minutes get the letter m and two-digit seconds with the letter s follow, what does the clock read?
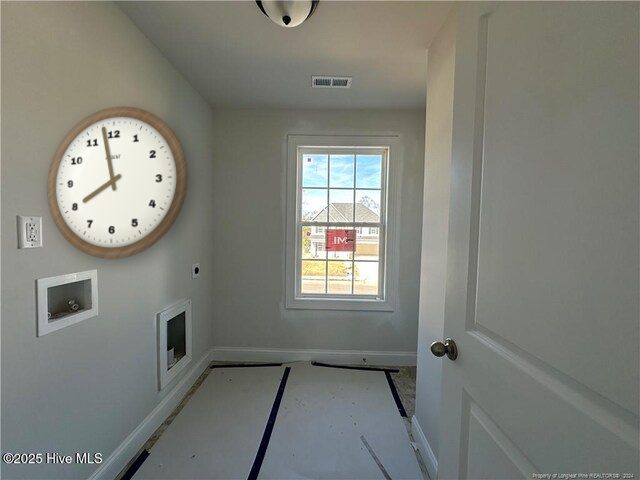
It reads 7h58
